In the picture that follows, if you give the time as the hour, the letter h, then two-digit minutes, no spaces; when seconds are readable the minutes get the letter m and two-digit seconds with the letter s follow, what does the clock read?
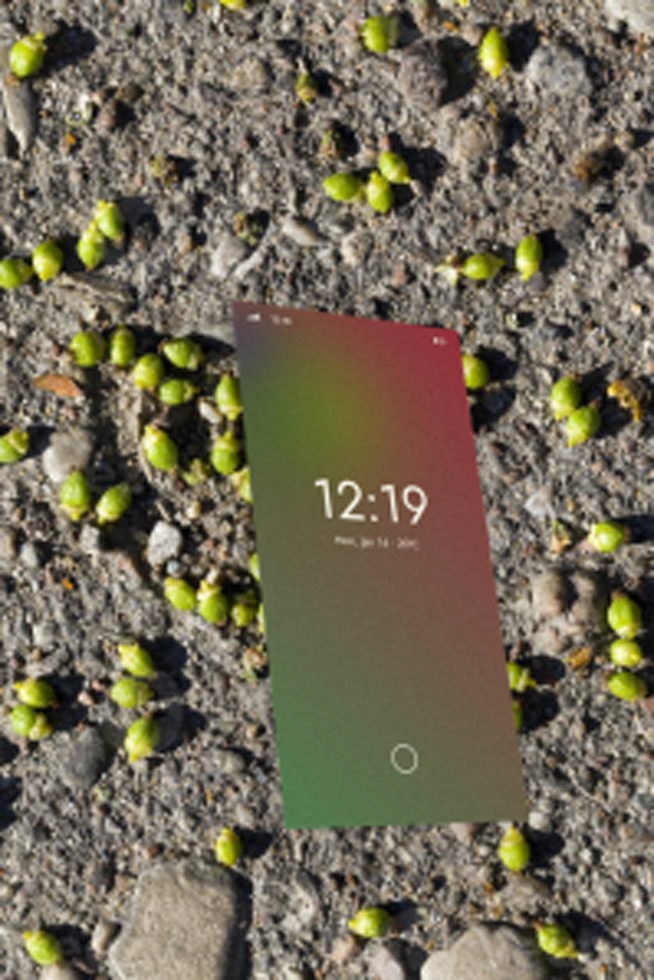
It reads 12h19
